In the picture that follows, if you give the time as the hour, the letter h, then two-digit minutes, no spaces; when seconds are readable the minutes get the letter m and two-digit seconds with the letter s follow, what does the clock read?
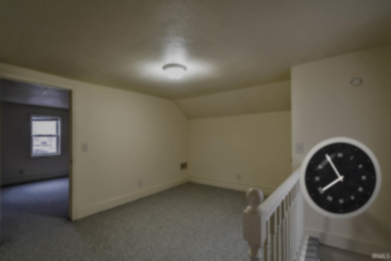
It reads 7h55
